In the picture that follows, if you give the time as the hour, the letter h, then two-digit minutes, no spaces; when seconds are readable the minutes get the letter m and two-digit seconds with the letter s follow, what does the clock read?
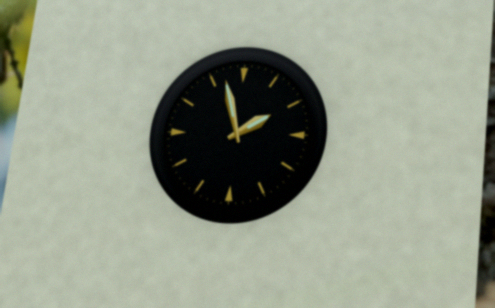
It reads 1h57
